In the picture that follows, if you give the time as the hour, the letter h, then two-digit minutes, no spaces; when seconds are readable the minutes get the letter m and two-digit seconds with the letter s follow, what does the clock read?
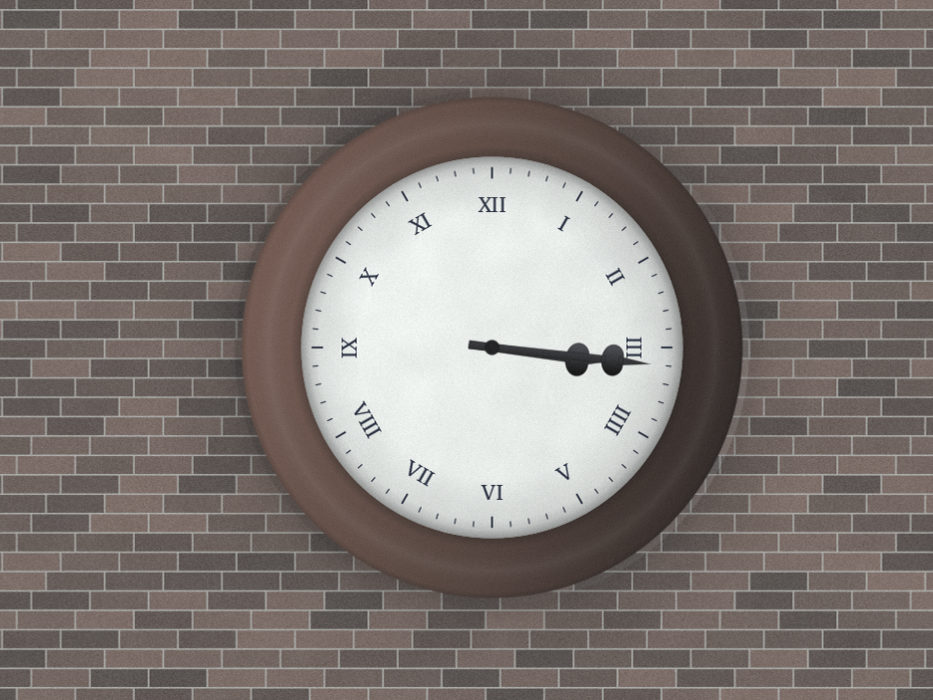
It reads 3h16
